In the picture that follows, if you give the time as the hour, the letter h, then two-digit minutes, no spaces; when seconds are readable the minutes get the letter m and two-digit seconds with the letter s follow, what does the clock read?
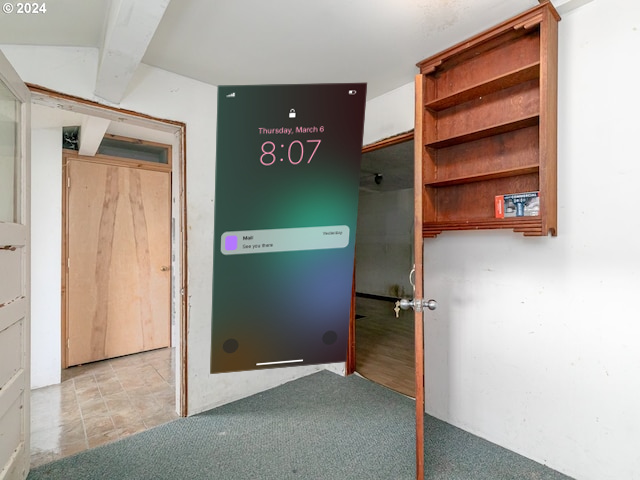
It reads 8h07
